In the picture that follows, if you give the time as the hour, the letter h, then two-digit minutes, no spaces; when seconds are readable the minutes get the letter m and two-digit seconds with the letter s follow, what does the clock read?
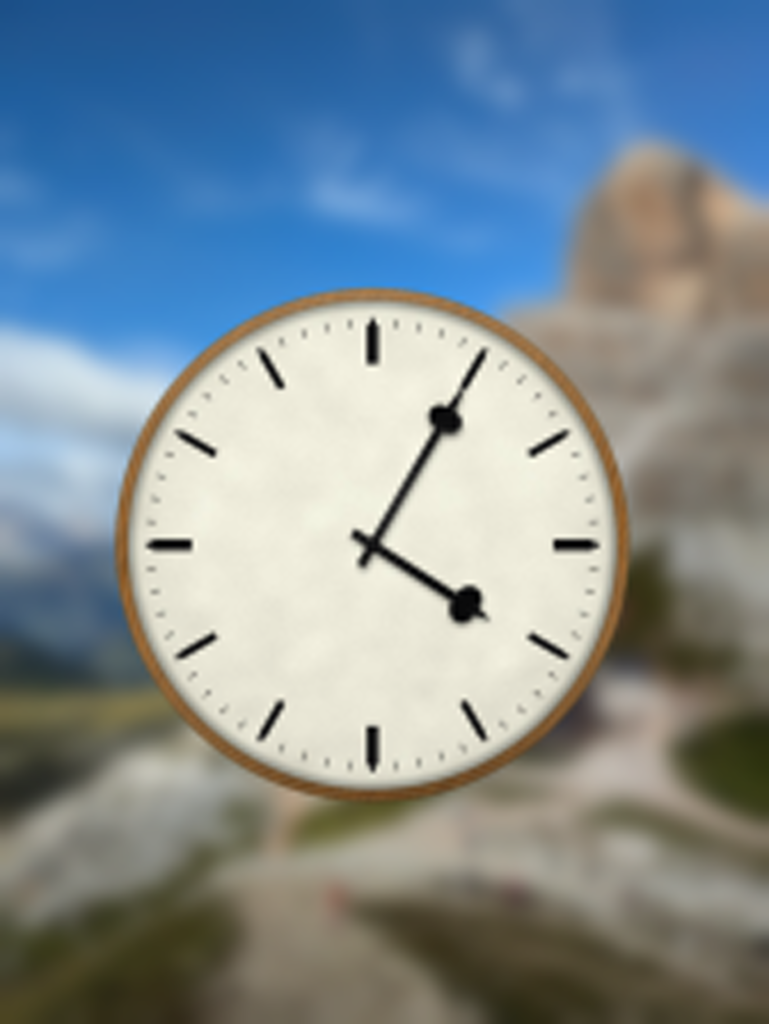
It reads 4h05
